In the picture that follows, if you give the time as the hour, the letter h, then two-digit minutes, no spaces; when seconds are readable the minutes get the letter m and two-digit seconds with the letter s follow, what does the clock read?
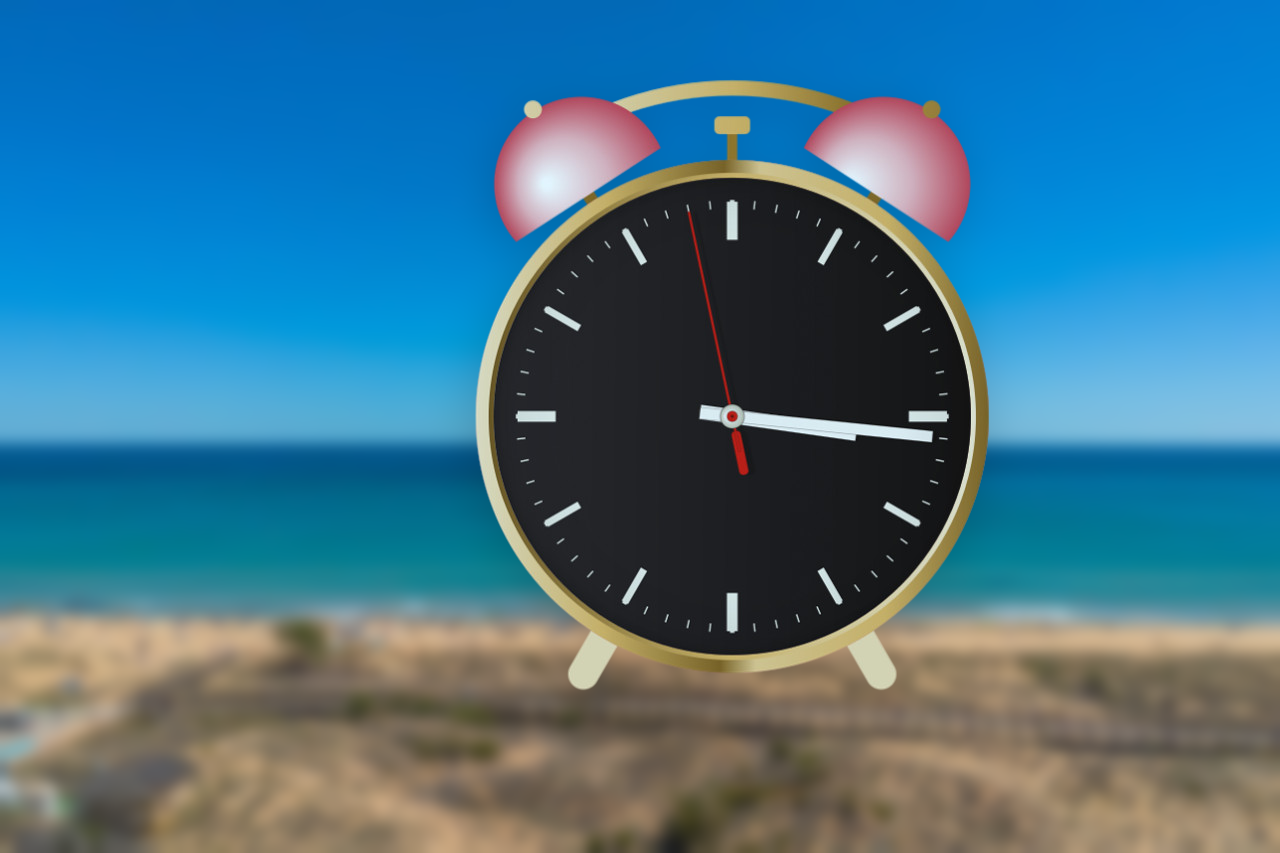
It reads 3h15m58s
